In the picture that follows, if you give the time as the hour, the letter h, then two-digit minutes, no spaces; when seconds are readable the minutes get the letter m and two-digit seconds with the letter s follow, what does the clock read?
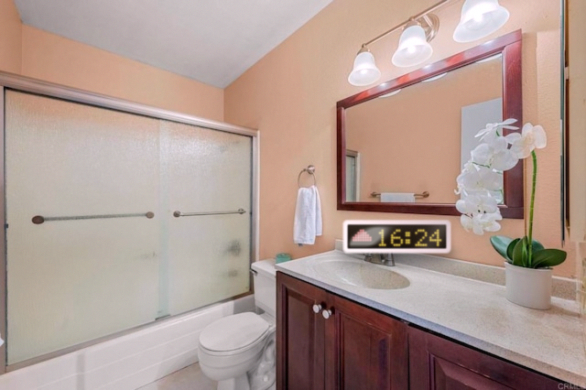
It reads 16h24
